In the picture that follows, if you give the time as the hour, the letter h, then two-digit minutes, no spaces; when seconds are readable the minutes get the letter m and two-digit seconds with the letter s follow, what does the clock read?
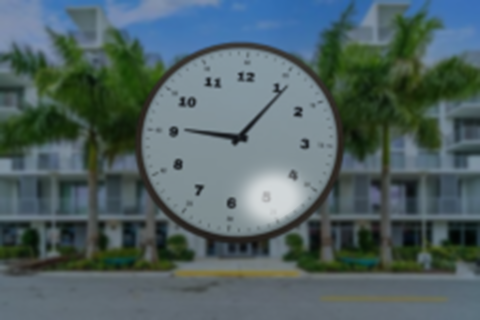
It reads 9h06
